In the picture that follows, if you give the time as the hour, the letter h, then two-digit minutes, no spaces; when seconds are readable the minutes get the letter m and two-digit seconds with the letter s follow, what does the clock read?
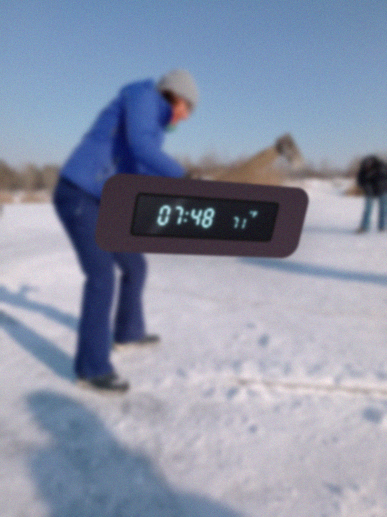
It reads 7h48
